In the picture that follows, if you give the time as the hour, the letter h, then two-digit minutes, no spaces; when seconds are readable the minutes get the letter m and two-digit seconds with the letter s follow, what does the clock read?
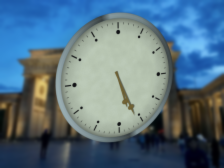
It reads 5h26
